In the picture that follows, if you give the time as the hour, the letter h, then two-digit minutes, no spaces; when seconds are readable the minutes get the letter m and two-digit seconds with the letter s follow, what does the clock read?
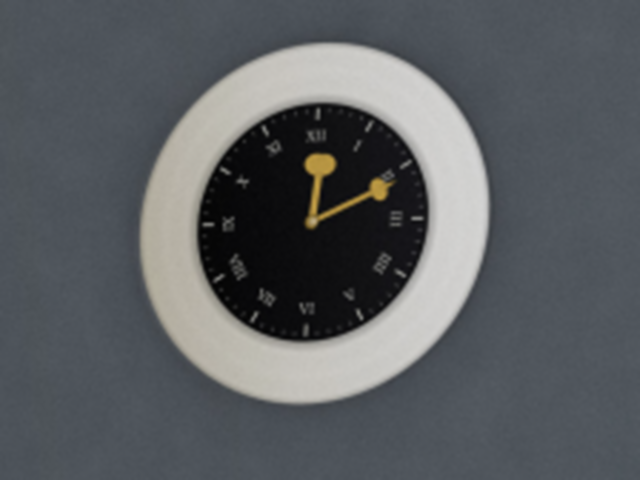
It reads 12h11
